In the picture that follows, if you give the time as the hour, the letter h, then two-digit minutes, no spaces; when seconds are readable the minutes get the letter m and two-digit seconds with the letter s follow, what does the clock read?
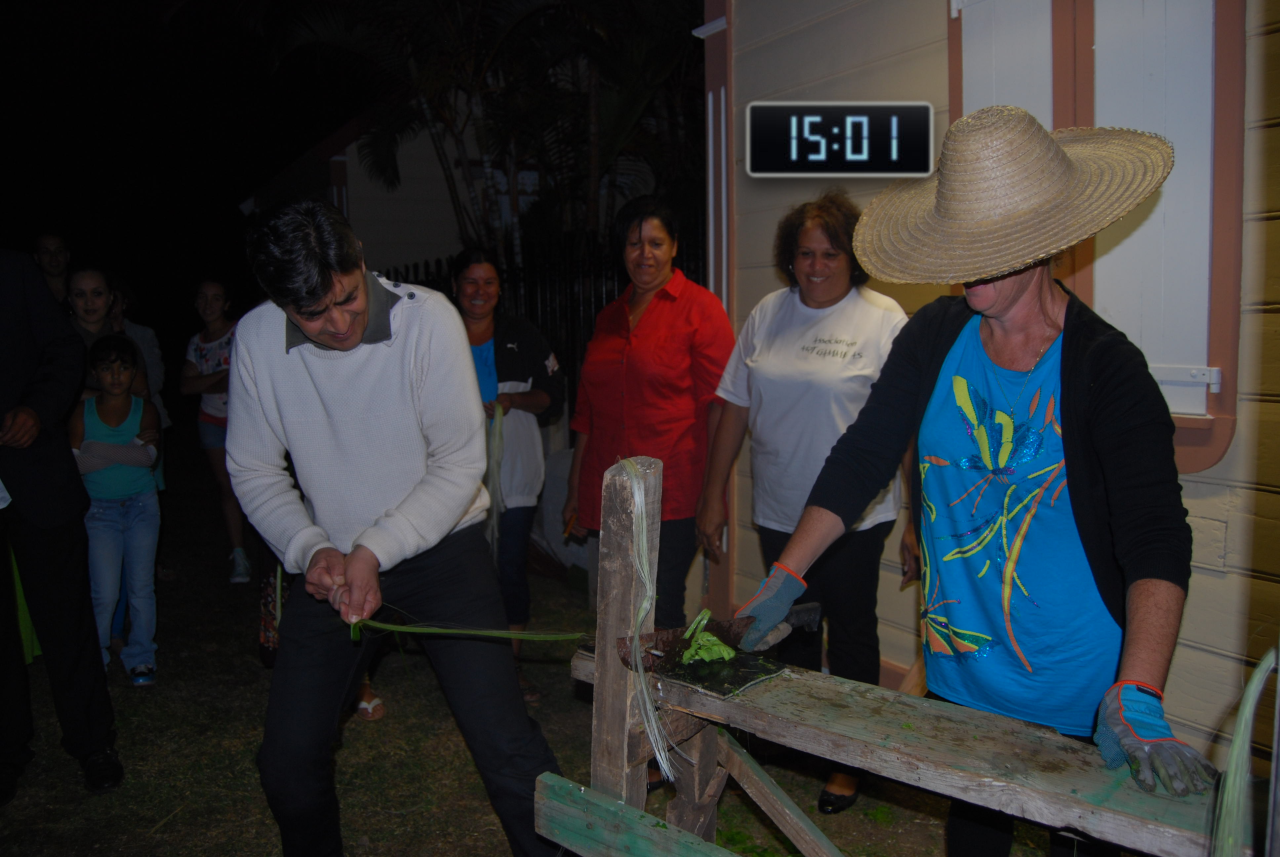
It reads 15h01
